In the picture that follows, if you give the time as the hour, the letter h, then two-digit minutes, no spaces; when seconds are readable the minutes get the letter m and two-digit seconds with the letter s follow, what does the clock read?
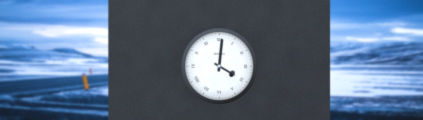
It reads 4h01
